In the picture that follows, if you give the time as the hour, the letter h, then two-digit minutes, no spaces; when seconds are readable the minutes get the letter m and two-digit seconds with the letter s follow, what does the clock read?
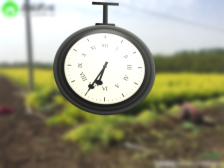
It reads 6h35
